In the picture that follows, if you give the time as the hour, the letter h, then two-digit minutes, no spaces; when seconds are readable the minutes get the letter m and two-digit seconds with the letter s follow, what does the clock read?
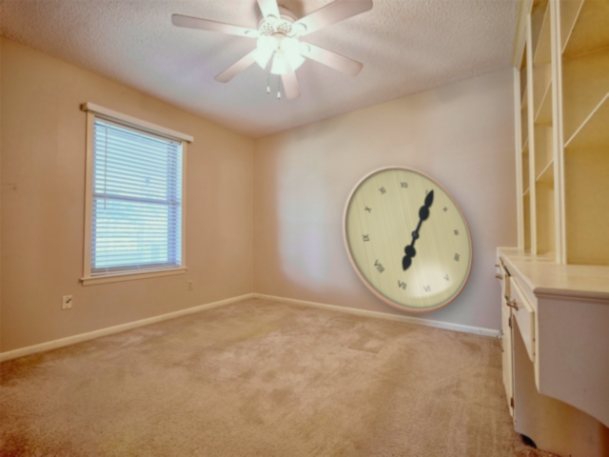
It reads 7h06
